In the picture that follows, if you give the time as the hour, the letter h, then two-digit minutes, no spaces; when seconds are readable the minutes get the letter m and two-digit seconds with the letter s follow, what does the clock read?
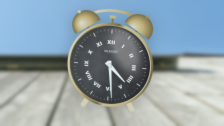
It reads 4h29
